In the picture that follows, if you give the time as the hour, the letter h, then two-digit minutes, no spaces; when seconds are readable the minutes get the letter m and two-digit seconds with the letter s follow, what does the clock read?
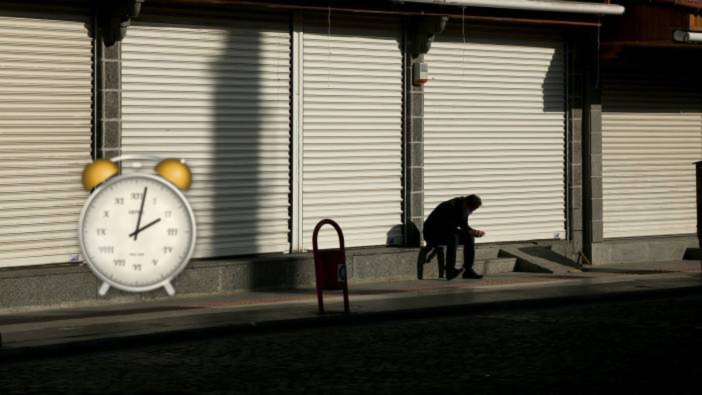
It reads 2h02
